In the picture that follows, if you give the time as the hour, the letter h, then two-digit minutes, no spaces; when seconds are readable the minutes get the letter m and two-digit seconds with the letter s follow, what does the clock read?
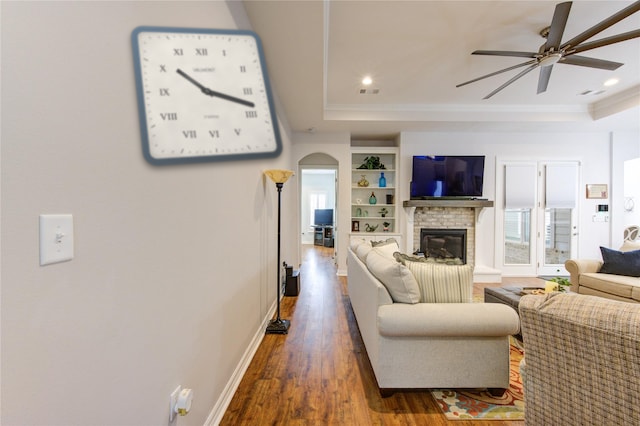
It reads 10h18
